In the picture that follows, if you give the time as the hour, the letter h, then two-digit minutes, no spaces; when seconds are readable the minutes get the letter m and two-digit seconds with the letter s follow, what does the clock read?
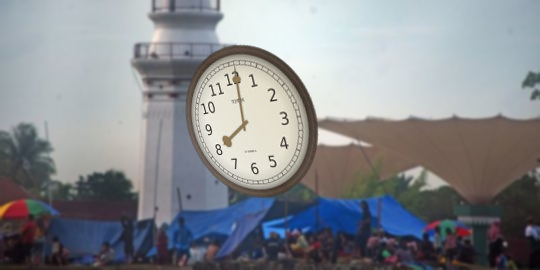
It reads 8h01
